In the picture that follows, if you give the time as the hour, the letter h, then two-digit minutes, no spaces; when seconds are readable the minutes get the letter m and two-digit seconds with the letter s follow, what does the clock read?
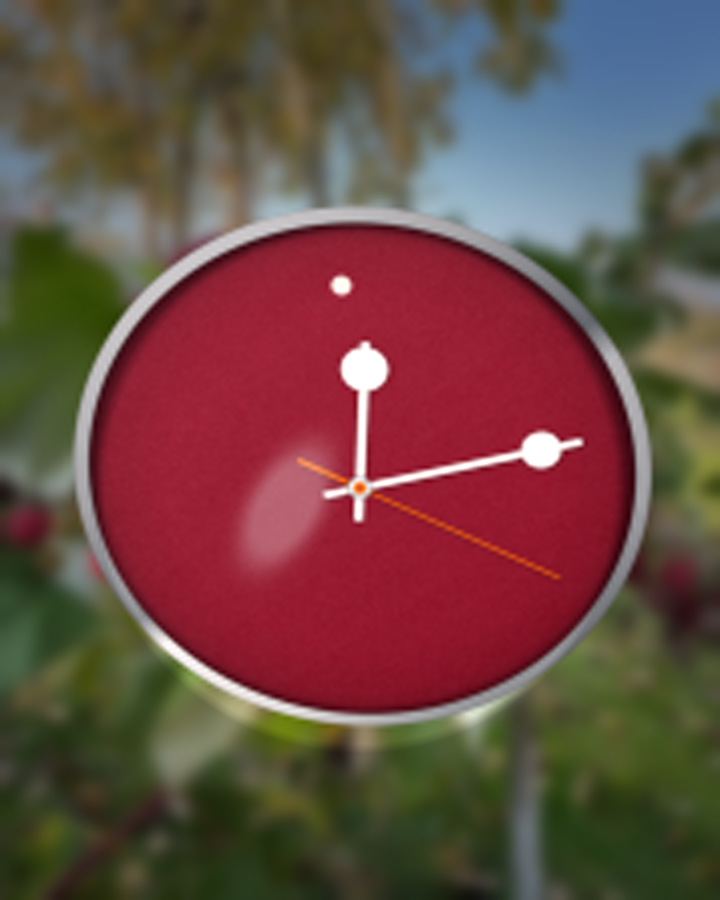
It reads 12h13m20s
